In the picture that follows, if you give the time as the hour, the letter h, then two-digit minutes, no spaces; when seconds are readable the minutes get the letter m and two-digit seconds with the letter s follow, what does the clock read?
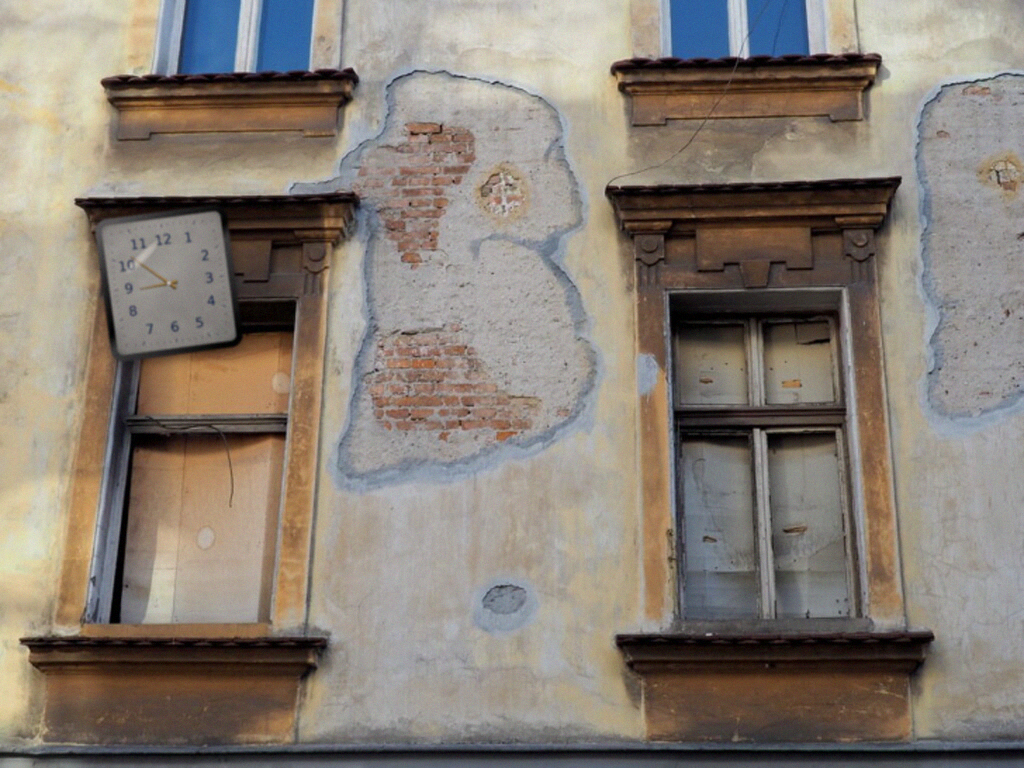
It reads 8h52
